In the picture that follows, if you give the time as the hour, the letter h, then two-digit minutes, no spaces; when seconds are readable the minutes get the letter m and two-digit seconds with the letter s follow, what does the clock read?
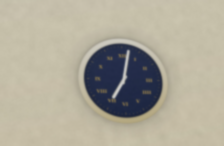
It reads 7h02
